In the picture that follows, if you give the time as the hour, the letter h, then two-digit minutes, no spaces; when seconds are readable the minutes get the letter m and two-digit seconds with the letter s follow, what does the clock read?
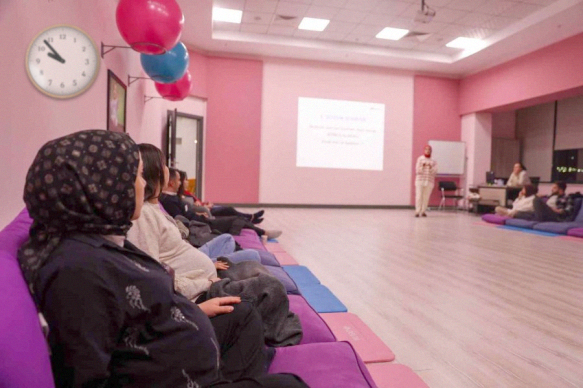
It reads 9h53
